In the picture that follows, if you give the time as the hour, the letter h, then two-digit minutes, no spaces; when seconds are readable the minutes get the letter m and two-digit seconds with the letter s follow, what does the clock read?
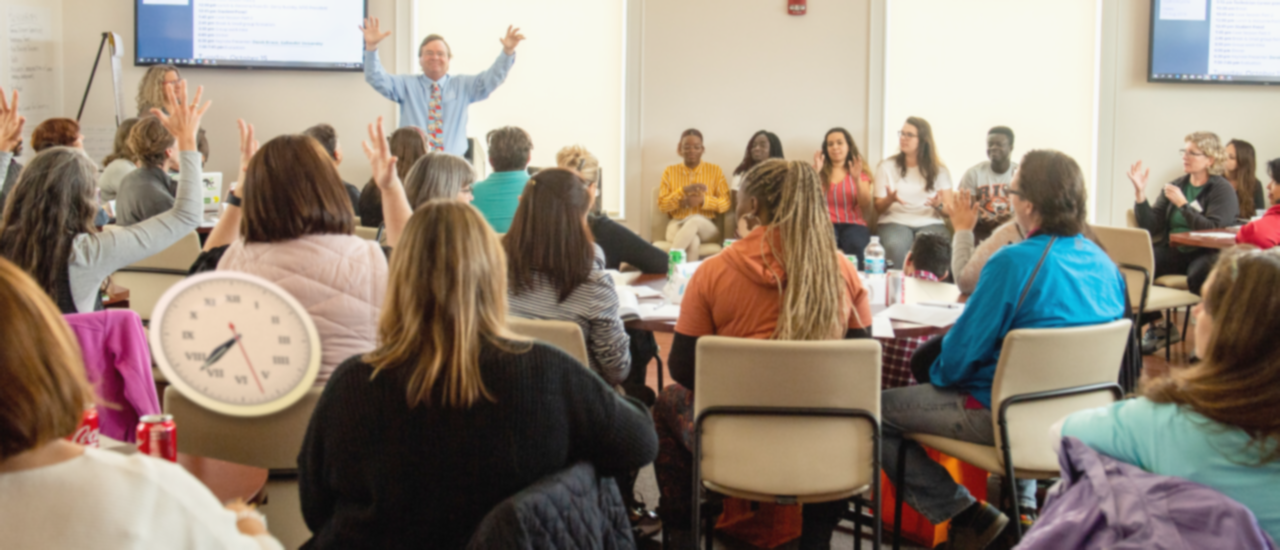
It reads 7h37m27s
